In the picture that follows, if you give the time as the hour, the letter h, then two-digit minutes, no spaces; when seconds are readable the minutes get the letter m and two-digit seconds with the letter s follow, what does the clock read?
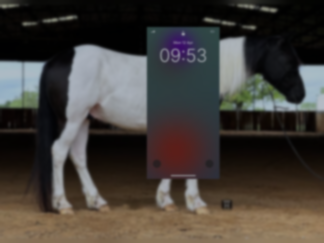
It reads 9h53
